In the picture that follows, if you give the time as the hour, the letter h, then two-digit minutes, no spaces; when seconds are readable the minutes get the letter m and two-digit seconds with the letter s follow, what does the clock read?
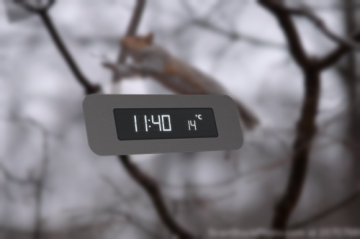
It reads 11h40
